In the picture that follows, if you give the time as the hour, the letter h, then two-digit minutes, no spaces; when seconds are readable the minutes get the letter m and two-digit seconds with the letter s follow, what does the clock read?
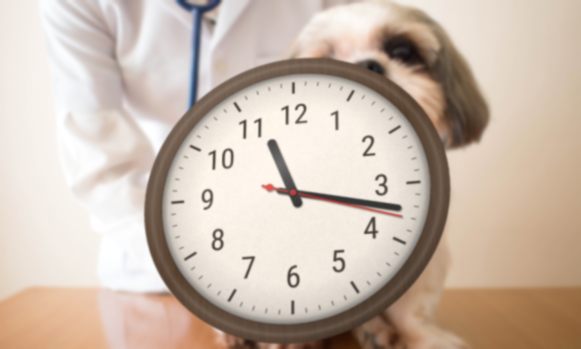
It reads 11h17m18s
